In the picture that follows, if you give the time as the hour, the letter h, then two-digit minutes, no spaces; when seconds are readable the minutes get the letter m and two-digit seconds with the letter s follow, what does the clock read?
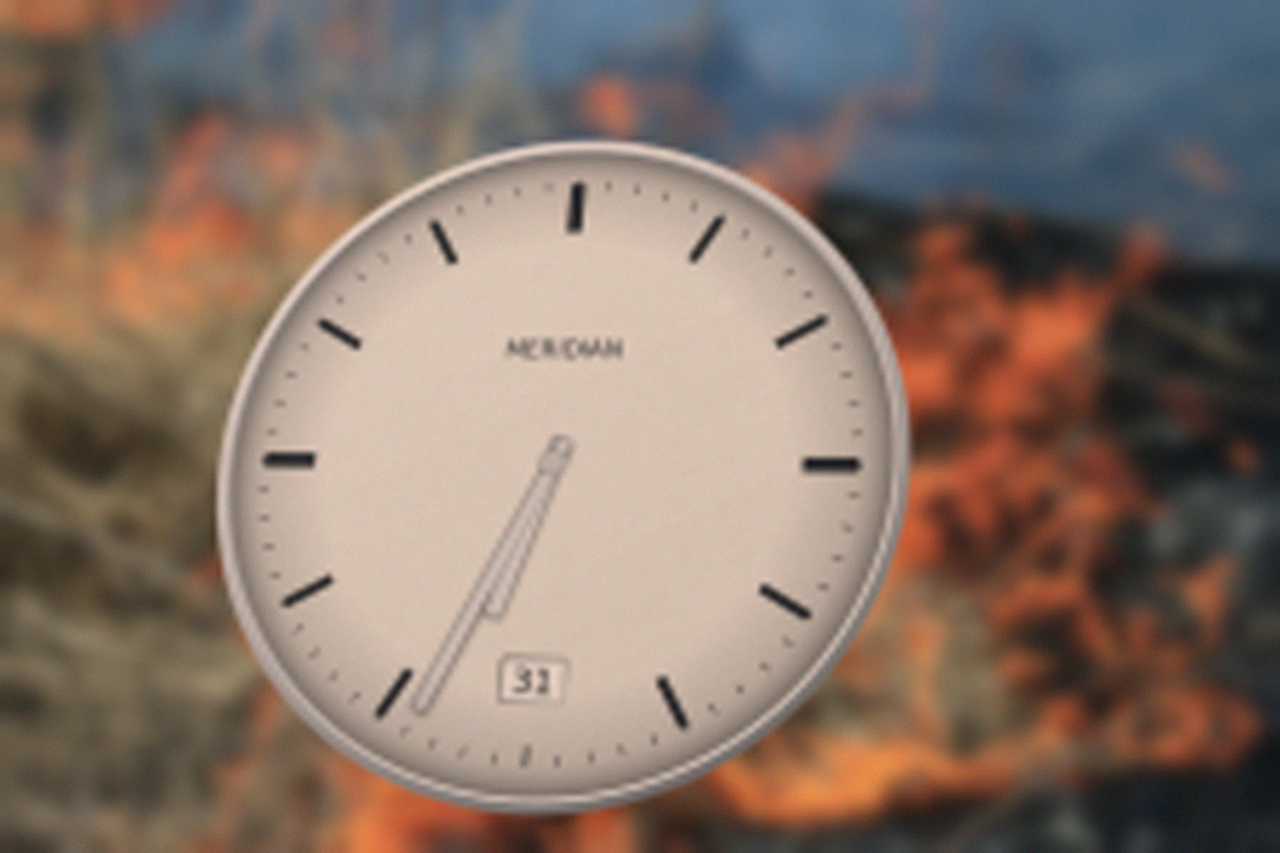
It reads 6h34
